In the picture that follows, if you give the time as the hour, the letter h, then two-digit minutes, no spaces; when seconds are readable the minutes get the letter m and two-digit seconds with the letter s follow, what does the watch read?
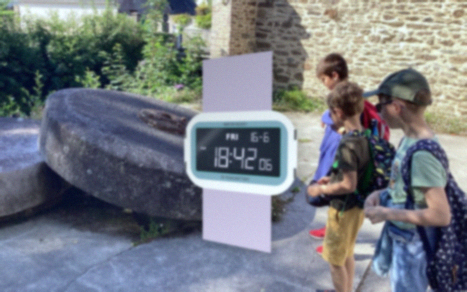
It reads 18h42
